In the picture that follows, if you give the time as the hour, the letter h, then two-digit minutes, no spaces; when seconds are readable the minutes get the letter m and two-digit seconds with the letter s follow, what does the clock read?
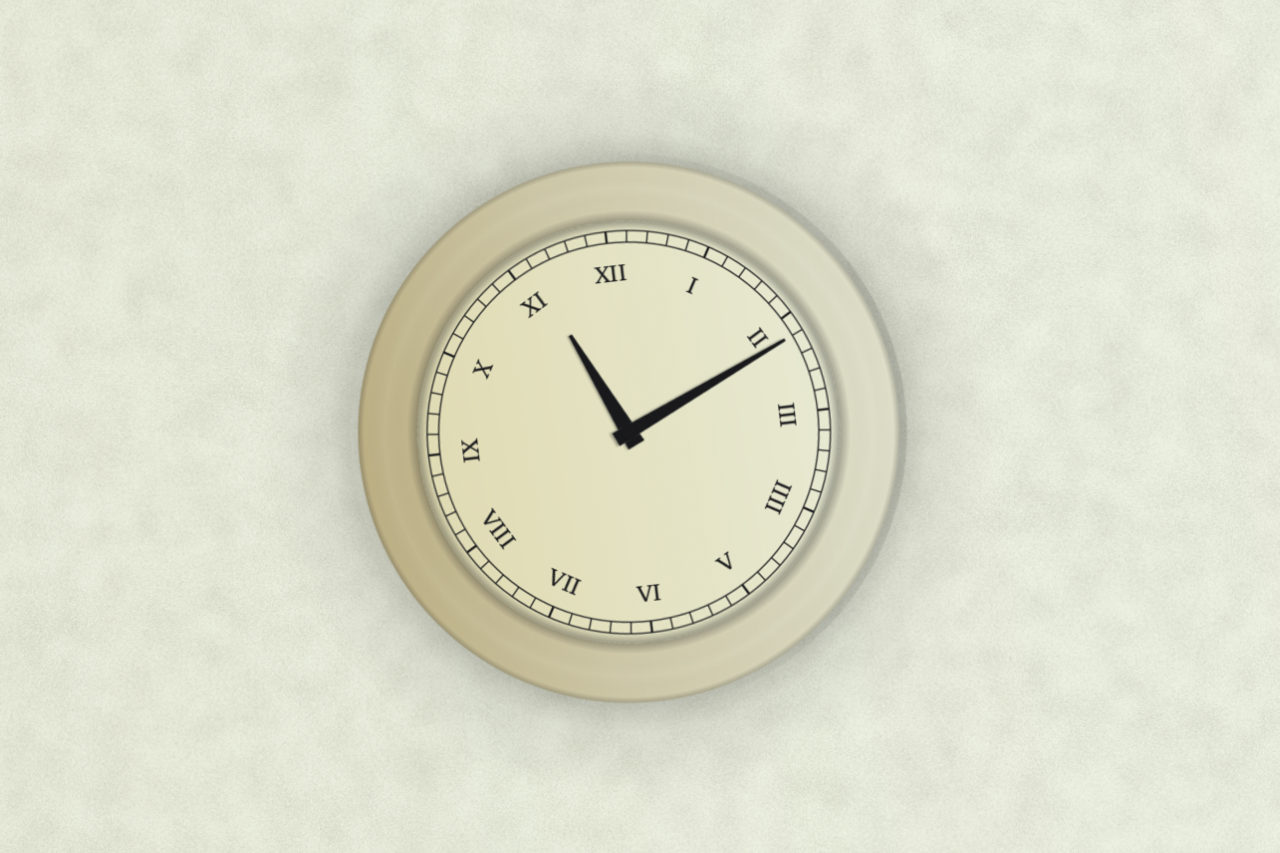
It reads 11h11
